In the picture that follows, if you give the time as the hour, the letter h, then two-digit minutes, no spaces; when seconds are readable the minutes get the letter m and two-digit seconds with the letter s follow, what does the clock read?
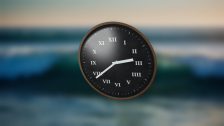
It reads 2h39
